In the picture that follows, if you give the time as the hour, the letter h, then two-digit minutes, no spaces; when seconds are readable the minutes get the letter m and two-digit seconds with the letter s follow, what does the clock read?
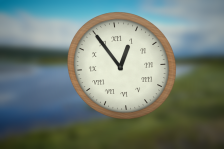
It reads 12h55
